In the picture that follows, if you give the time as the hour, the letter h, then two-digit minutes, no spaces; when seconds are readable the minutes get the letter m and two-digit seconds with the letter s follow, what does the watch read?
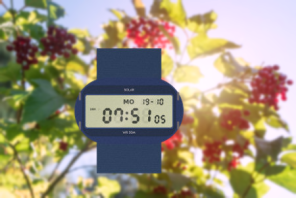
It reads 7h51m05s
